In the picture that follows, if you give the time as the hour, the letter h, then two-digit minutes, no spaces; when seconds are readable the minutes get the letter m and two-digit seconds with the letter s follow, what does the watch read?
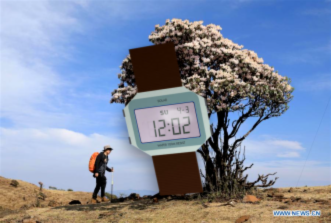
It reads 12h02
